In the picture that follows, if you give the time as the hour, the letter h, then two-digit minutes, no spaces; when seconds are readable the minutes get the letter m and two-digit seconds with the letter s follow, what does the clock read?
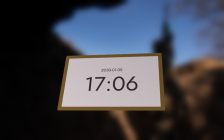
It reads 17h06
